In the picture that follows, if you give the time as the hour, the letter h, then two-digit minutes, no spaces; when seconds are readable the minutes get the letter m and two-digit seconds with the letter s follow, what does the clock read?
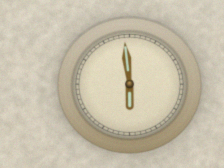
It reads 5h59
